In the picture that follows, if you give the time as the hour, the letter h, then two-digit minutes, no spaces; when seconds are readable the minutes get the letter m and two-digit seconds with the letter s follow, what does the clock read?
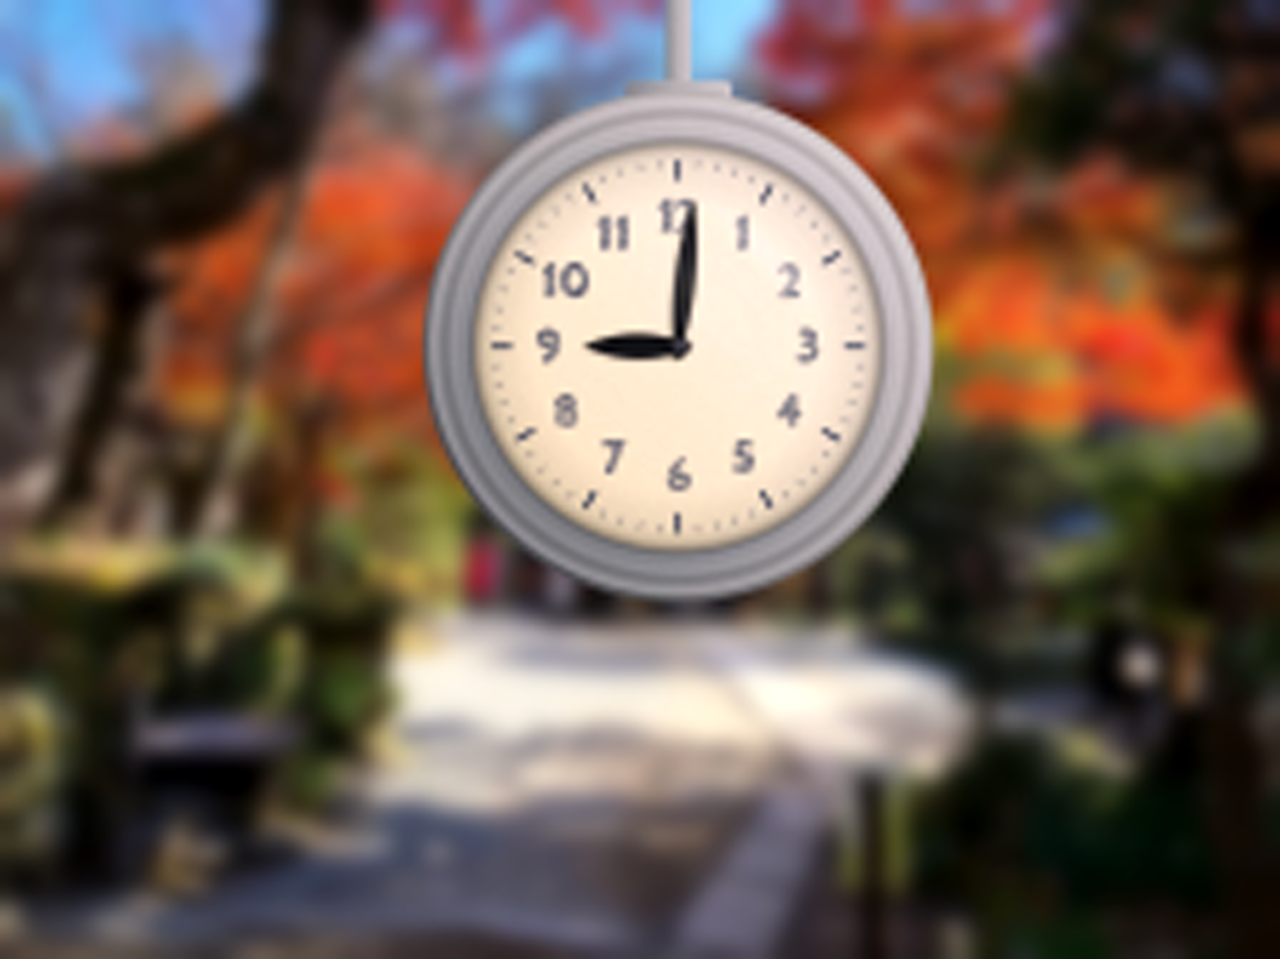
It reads 9h01
